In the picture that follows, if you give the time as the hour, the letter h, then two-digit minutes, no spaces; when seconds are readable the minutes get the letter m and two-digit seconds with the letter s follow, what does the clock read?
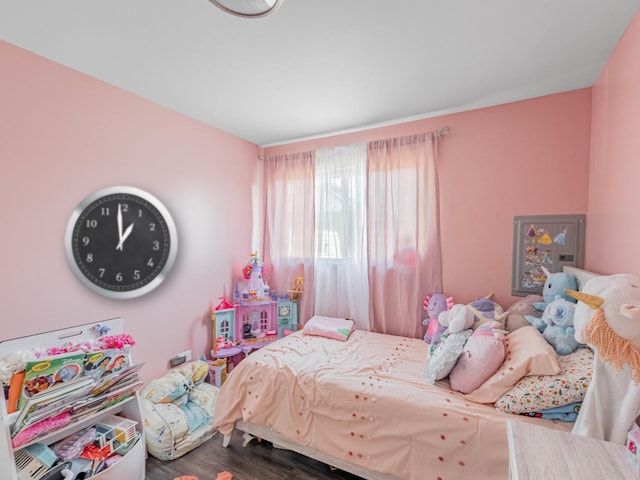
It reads 12h59
